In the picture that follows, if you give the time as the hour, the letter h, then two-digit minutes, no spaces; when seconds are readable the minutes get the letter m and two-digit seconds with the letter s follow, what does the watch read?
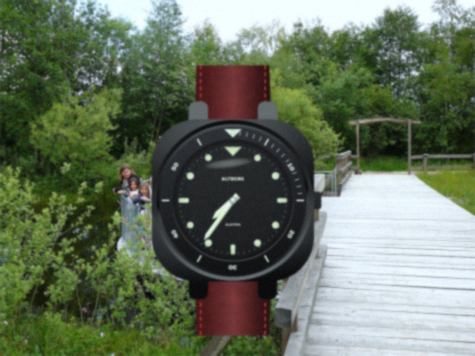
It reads 7h36
